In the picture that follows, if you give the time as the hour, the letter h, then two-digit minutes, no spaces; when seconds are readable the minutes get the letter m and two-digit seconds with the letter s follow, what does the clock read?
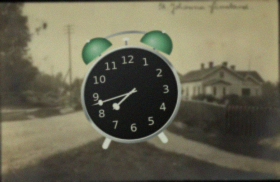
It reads 7h43
